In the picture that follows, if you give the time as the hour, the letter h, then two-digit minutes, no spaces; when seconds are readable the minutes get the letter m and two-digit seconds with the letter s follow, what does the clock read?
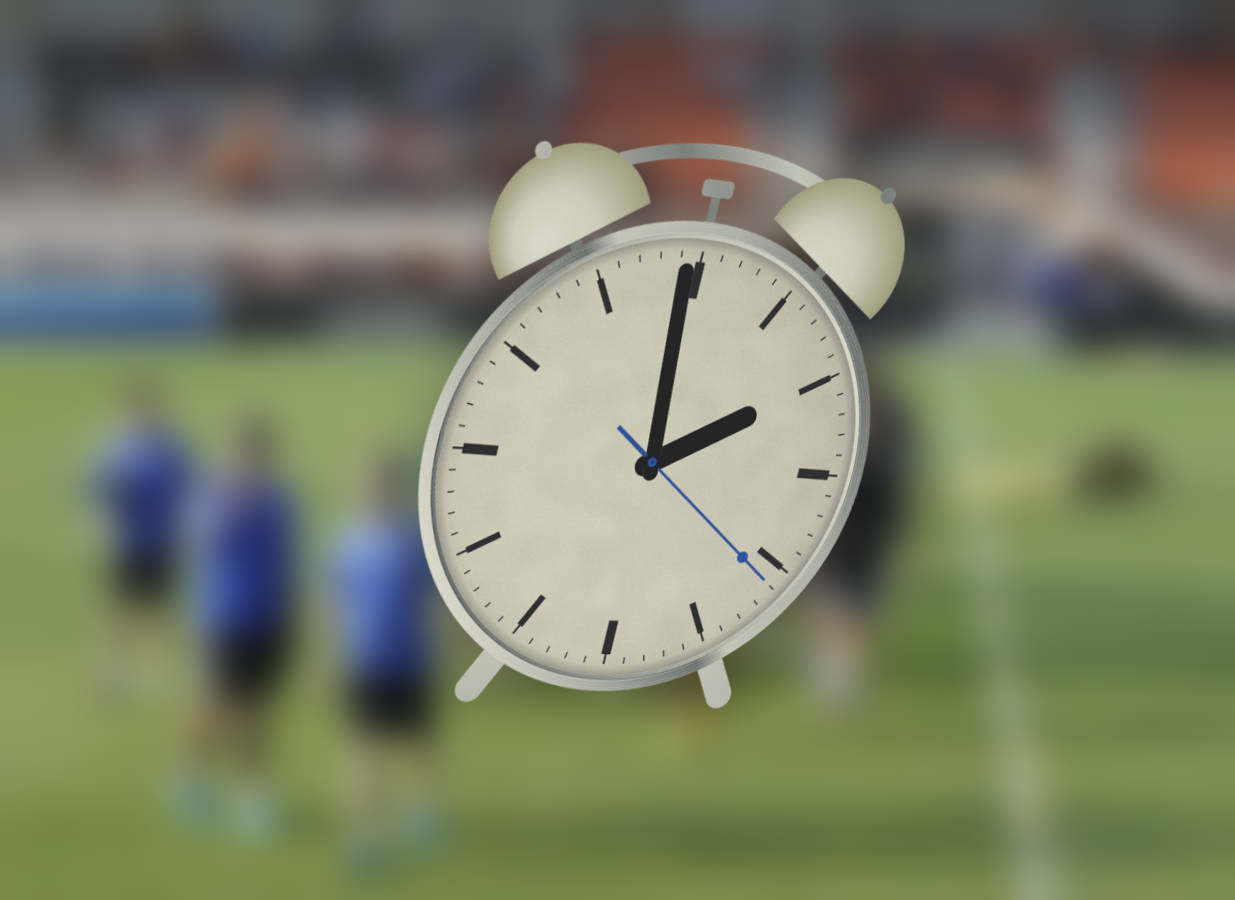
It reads 1h59m21s
